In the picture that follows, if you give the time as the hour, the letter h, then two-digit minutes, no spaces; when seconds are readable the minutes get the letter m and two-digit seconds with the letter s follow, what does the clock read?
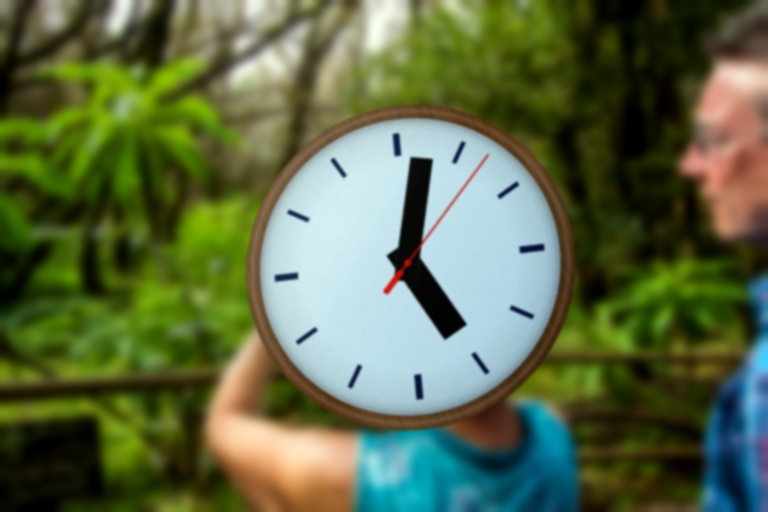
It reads 5h02m07s
